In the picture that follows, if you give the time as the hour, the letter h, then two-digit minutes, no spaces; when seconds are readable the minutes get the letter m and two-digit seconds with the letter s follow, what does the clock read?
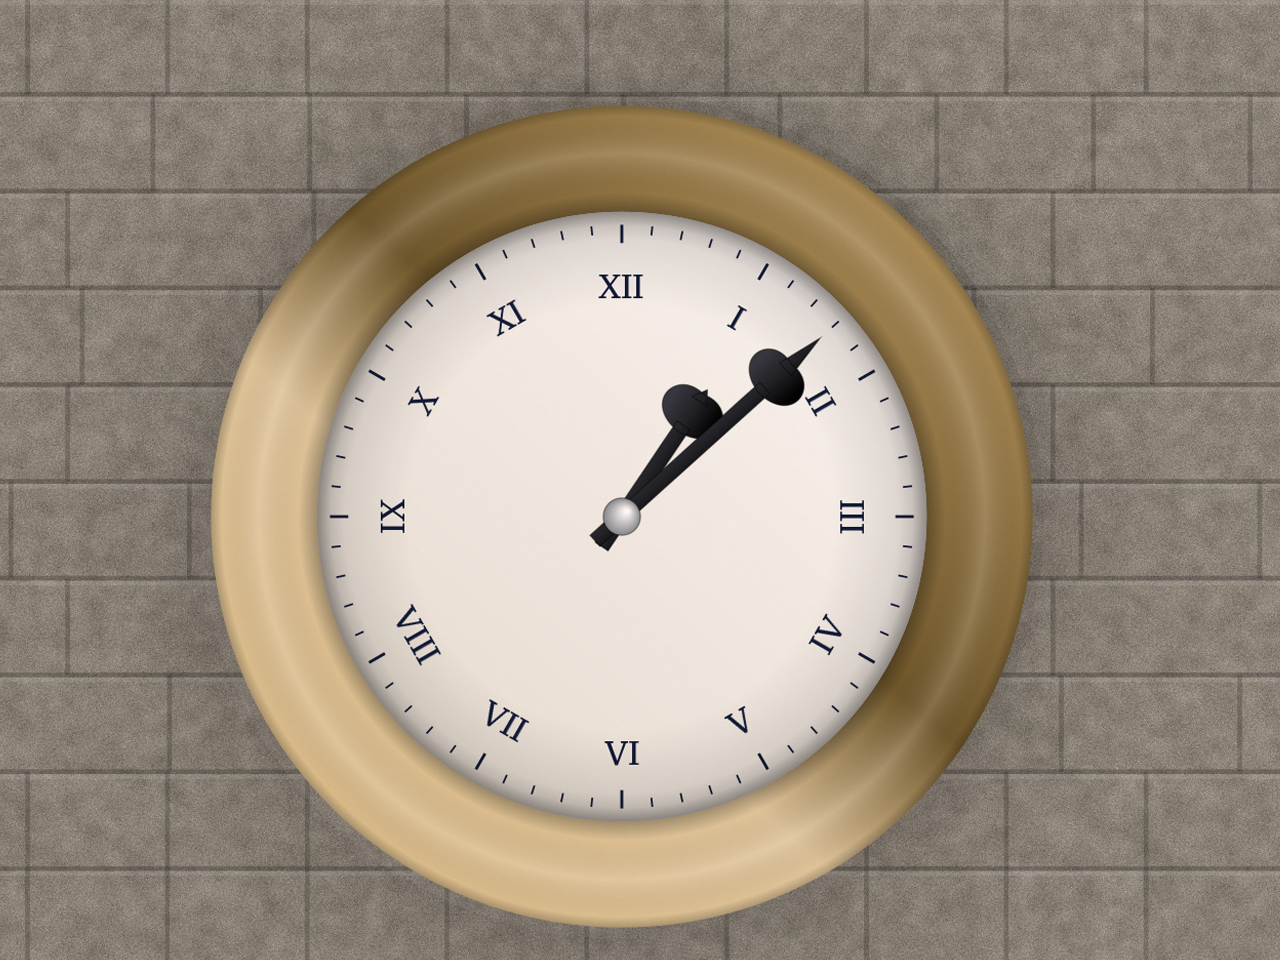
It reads 1h08
